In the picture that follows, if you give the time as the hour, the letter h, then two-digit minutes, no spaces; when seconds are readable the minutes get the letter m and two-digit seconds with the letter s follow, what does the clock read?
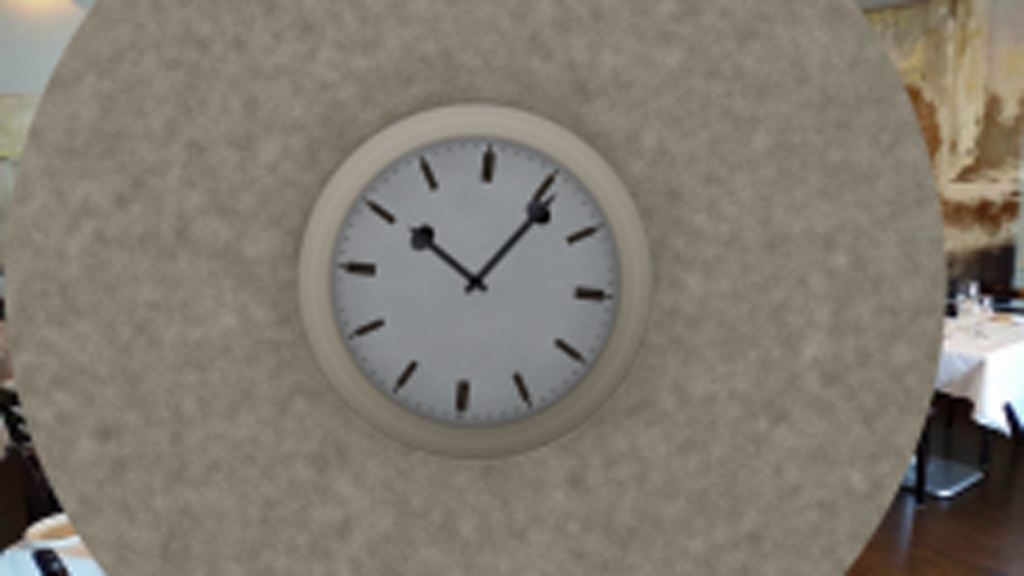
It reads 10h06
